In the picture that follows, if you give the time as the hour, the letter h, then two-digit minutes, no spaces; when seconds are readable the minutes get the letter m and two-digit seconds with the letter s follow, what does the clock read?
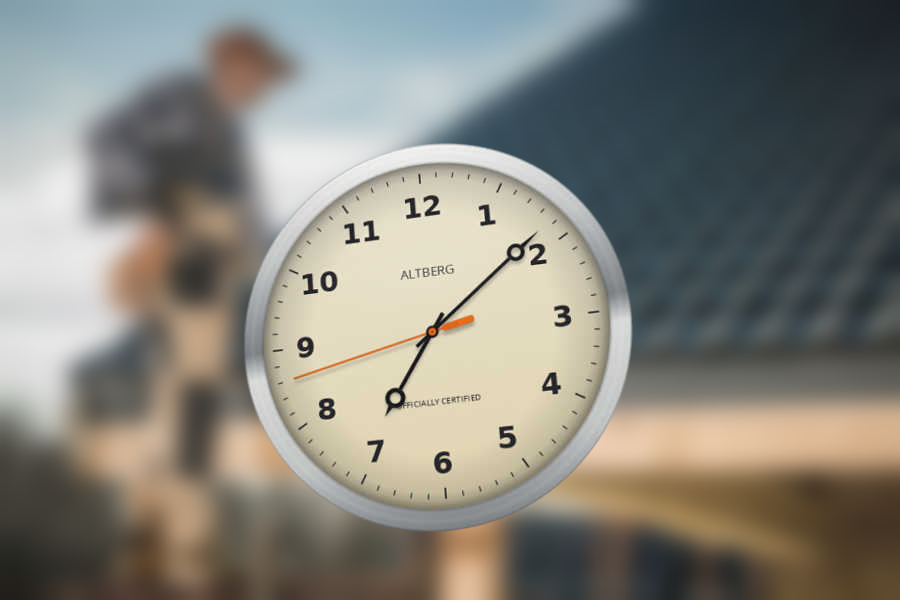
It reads 7h08m43s
